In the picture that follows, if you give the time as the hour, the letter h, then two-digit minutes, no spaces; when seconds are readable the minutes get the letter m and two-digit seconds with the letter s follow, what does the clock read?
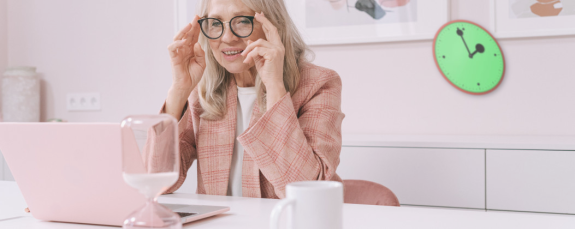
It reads 1h58
